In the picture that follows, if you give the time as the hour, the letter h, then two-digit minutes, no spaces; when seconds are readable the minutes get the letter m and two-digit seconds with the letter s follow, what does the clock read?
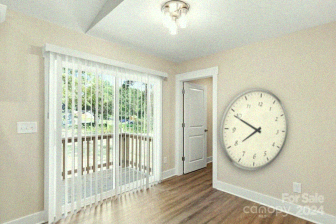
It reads 7h49
